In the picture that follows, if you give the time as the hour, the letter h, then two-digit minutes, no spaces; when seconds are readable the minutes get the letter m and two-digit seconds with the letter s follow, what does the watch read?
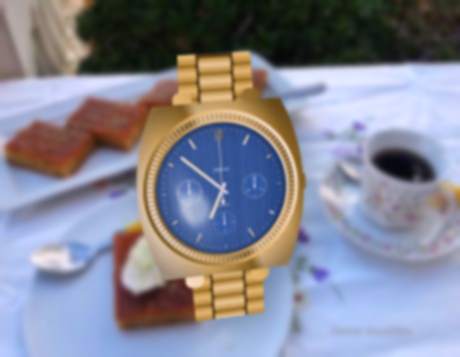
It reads 6h52
